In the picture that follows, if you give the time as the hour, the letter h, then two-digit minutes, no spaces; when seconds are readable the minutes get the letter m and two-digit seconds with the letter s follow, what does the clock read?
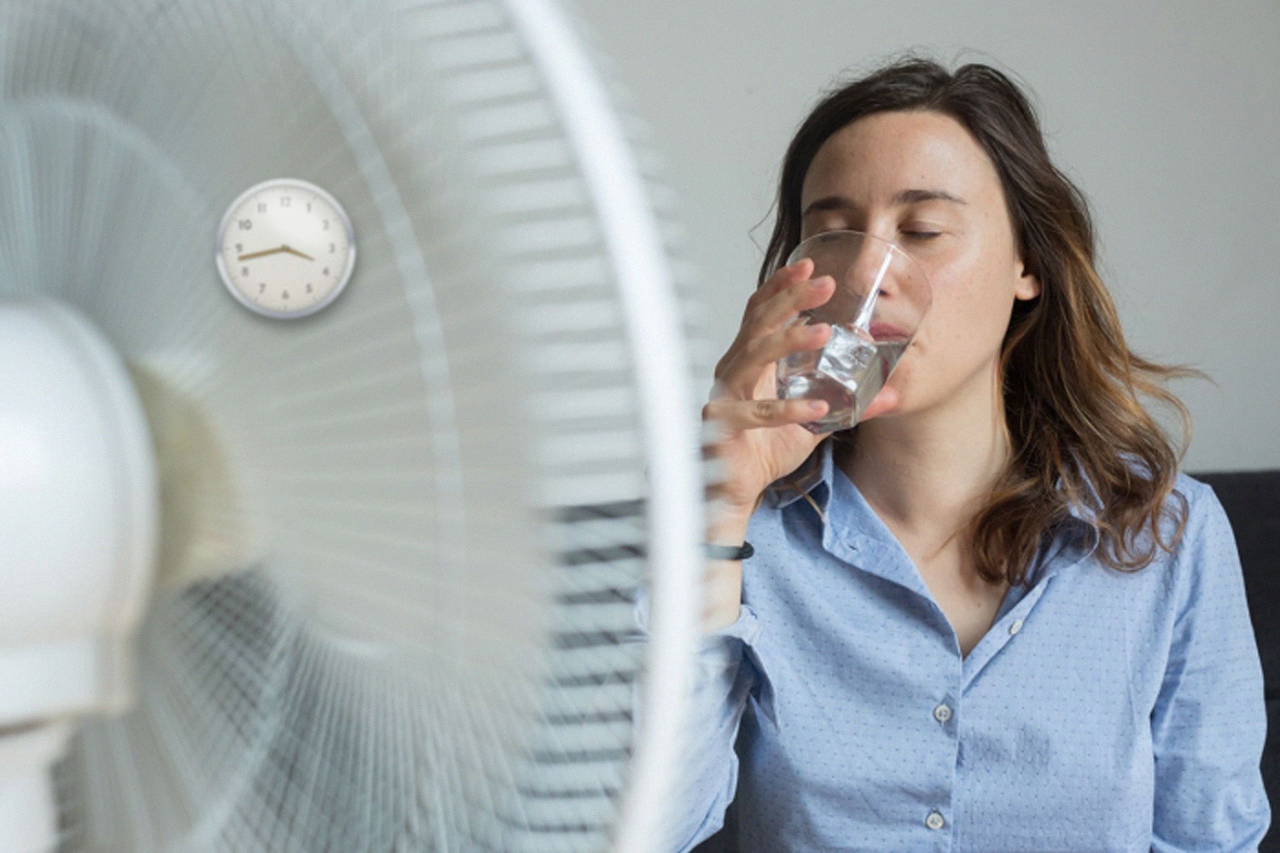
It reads 3h43
